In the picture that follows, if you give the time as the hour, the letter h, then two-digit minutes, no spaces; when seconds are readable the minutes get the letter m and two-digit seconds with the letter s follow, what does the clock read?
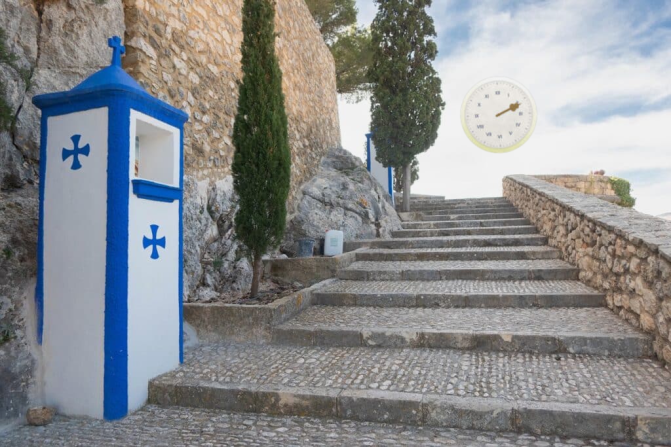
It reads 2h11
